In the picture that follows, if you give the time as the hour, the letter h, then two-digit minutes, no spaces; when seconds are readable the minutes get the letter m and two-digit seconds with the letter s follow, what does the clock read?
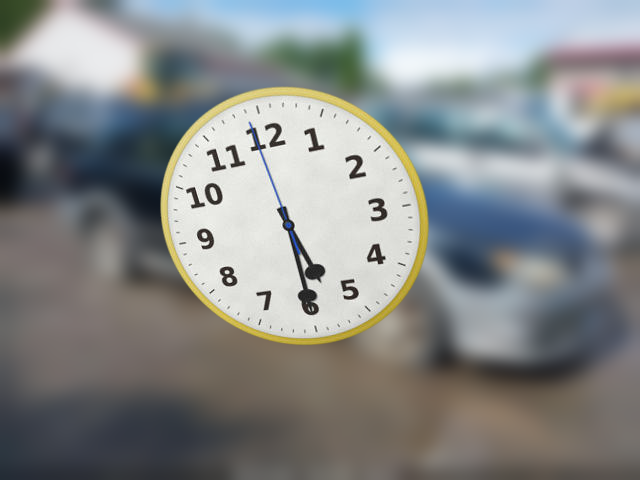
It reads 5h29m59s
